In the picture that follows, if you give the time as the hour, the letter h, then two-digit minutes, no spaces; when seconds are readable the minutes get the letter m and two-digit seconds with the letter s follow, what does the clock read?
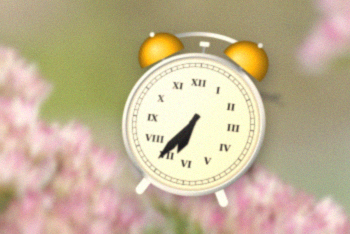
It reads 6h36
